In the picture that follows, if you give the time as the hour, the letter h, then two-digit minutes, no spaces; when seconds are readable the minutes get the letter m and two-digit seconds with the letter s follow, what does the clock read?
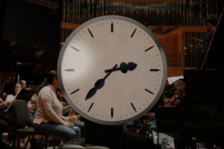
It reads 2h37
